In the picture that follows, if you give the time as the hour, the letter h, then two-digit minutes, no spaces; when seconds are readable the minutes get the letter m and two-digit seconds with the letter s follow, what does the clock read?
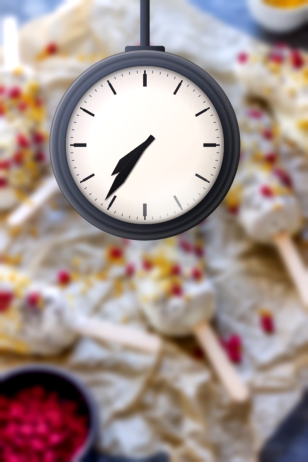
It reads 7h36
